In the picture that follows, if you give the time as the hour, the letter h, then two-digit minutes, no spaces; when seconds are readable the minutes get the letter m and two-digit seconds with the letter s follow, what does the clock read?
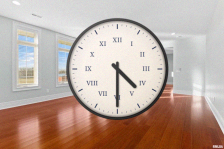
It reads 4h30
